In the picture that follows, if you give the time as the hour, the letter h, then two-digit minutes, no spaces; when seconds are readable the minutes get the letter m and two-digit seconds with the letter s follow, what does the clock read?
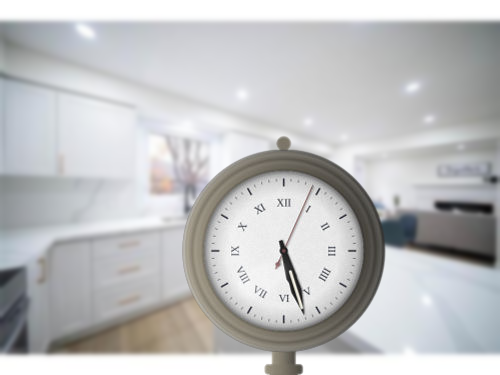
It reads 5h27m04s
